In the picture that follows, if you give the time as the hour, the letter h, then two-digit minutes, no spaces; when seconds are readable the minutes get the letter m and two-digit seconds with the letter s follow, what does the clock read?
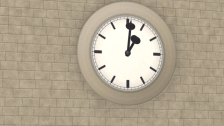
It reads 1h01
